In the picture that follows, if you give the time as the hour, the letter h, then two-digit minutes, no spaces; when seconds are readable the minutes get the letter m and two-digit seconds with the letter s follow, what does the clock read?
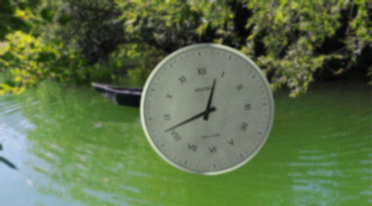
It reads 12h42
